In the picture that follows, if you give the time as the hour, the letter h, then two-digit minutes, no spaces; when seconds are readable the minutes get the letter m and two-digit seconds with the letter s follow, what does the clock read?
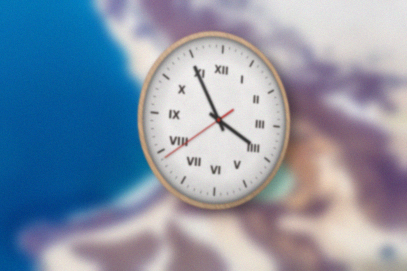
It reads 3h54m39s
